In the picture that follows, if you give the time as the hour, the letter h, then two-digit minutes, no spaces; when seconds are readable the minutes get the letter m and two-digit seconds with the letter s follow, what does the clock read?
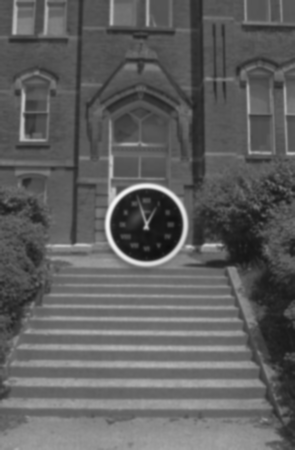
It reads 12h57
